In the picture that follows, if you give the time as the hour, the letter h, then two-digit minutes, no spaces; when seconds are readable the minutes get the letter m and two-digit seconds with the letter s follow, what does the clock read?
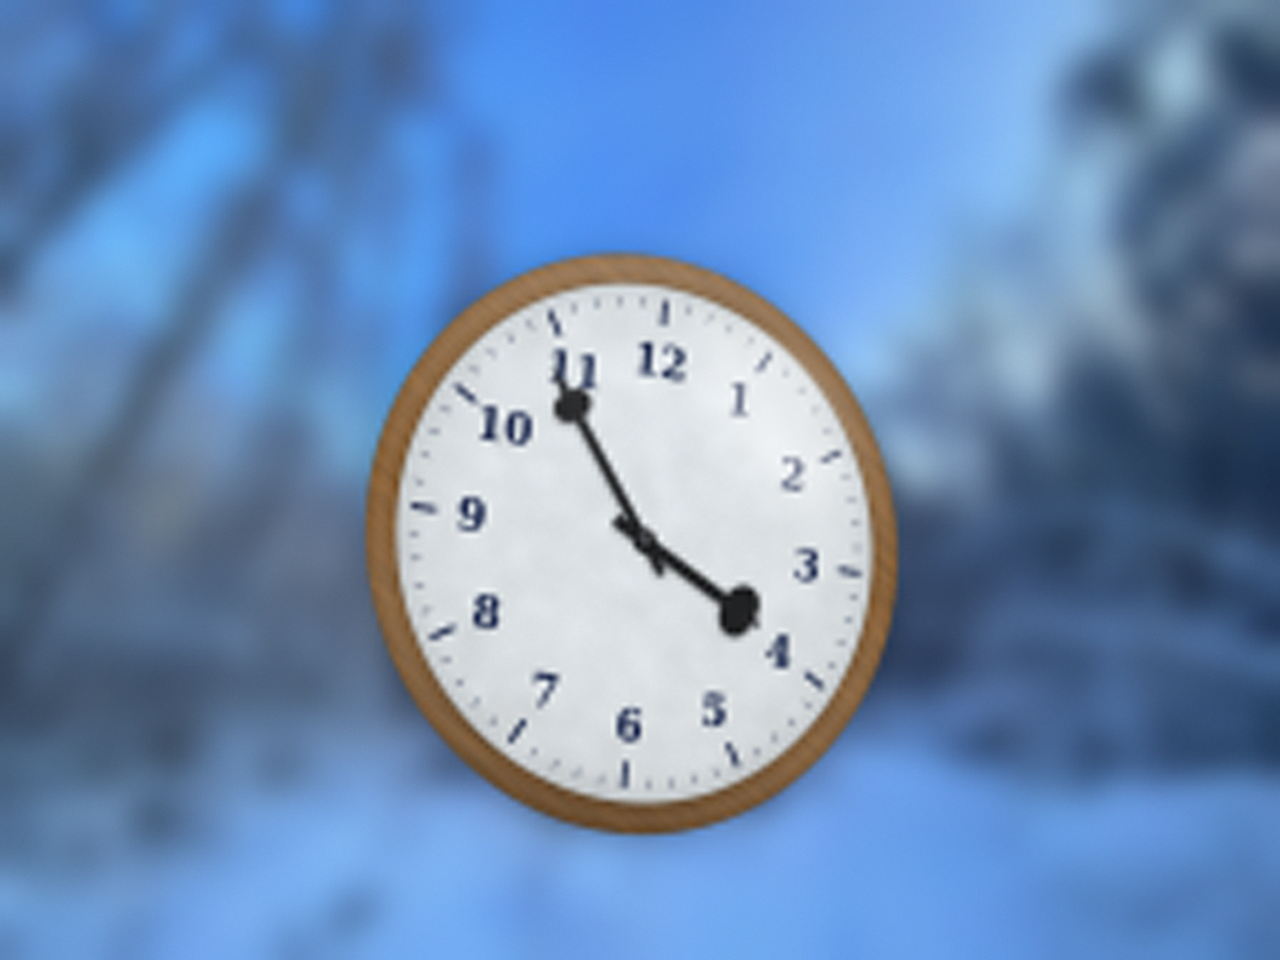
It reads 3h54
